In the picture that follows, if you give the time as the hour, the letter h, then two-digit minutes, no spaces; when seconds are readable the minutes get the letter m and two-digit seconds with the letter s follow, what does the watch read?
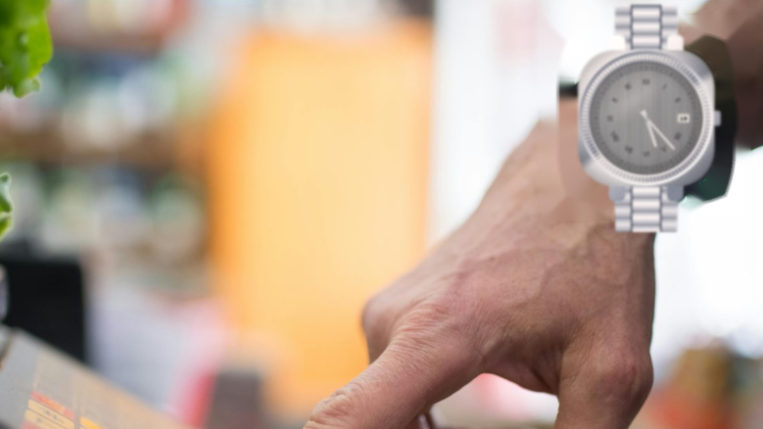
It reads 5h23
